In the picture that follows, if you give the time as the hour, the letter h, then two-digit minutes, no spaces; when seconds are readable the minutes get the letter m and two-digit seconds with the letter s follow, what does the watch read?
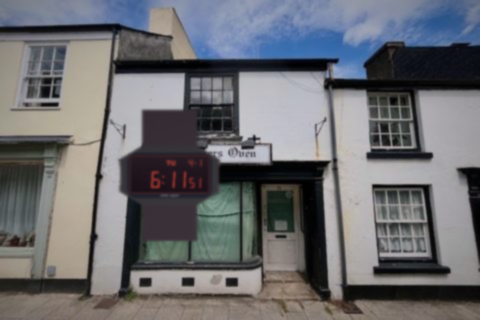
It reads 6h11
